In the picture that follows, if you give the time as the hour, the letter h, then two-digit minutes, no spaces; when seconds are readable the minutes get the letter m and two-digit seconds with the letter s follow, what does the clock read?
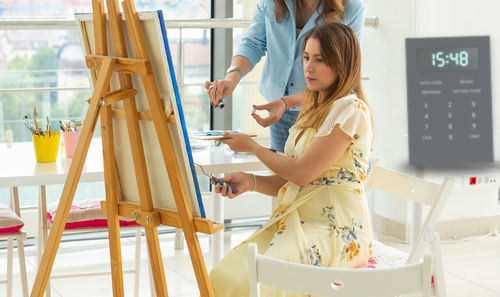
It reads 15h48
